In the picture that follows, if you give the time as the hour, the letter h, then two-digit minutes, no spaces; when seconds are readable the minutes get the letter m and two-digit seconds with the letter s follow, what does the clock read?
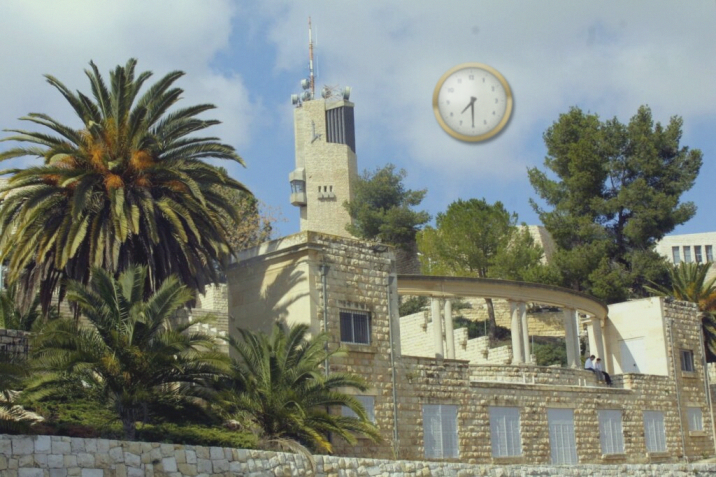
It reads 7h30
